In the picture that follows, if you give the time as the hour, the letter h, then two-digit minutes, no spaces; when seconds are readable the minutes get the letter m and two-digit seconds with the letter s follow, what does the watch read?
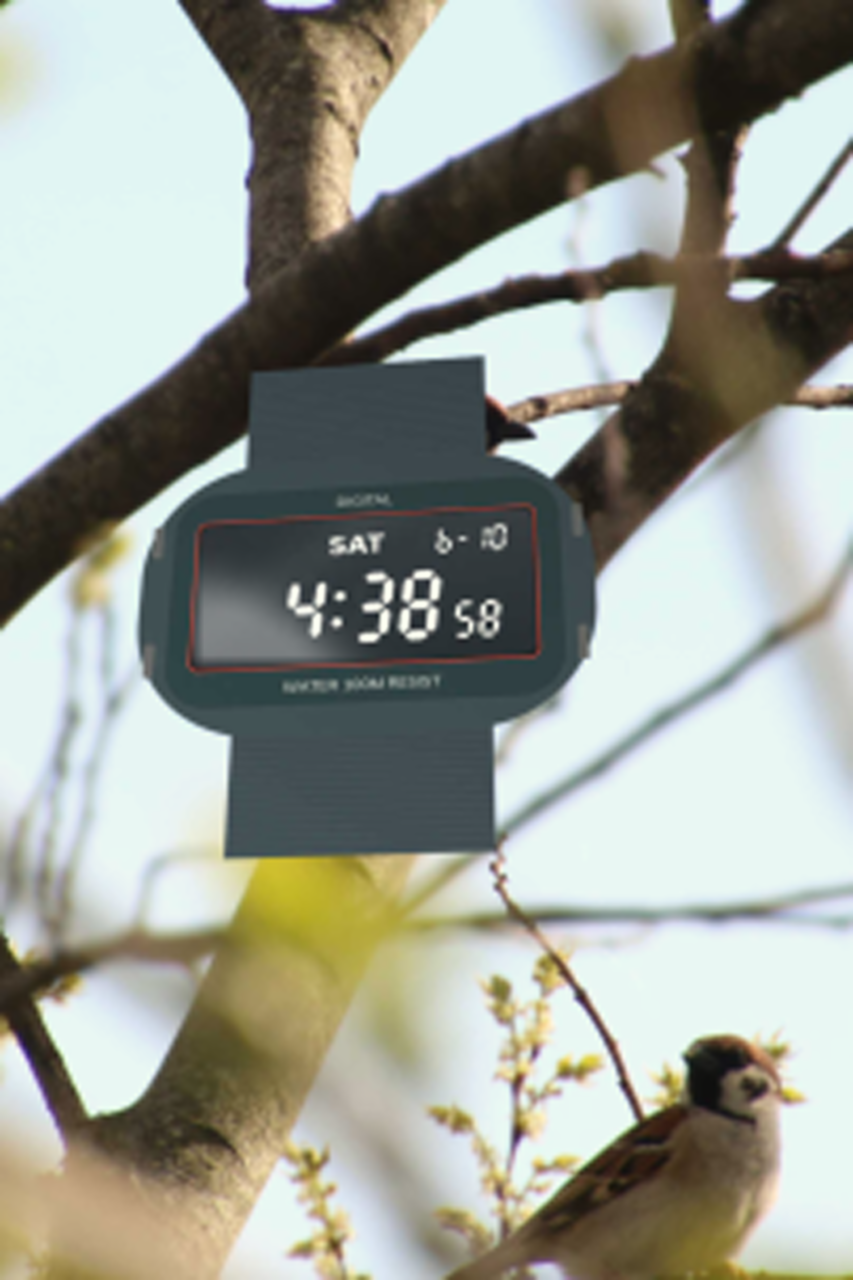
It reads 4h38m58s
